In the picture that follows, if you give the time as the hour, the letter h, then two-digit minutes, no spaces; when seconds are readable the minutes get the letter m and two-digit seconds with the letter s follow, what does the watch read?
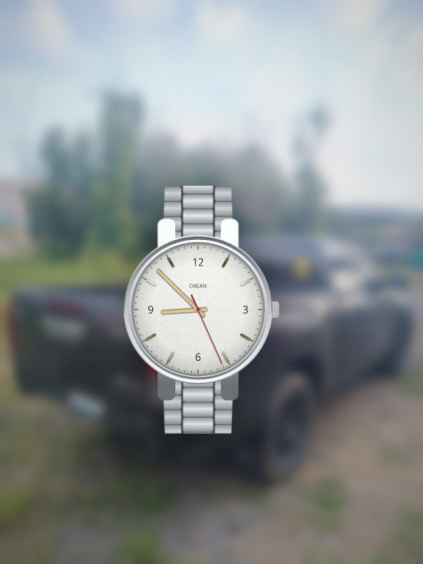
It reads 8h52m26s
